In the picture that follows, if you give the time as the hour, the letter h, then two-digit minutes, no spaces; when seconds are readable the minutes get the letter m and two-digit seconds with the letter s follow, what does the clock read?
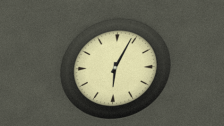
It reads 6h04
